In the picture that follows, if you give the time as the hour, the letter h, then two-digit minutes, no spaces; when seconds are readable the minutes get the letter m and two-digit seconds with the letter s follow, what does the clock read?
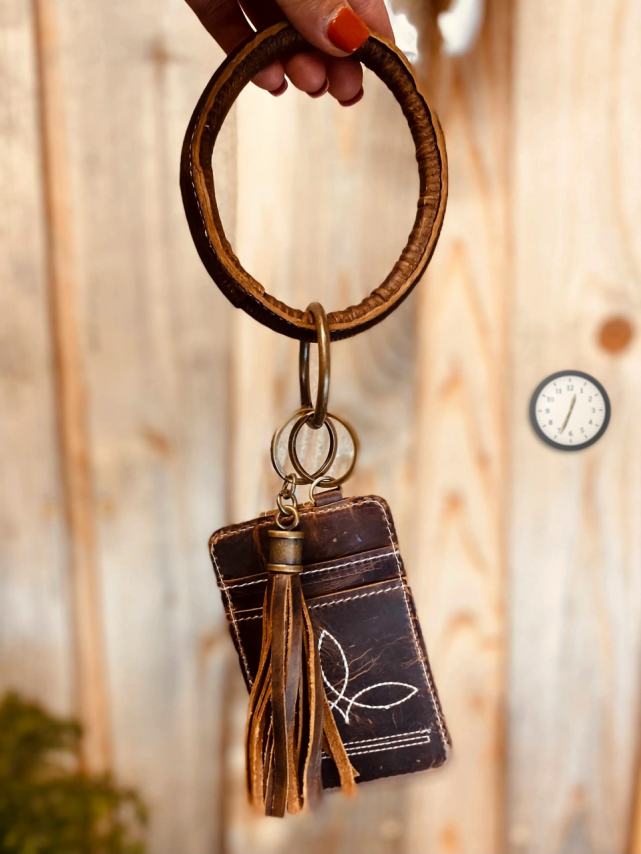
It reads 12h34
